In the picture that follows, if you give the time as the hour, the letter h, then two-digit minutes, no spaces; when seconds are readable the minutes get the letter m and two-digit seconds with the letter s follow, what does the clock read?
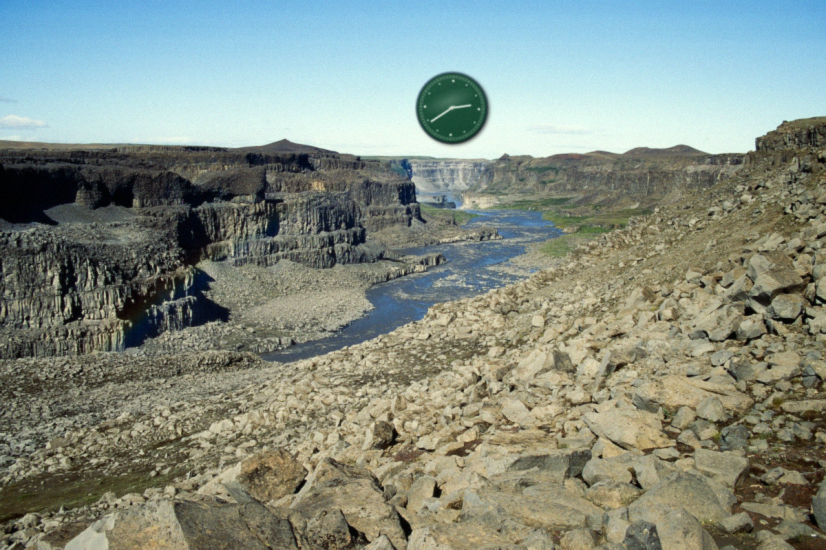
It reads 2h39
